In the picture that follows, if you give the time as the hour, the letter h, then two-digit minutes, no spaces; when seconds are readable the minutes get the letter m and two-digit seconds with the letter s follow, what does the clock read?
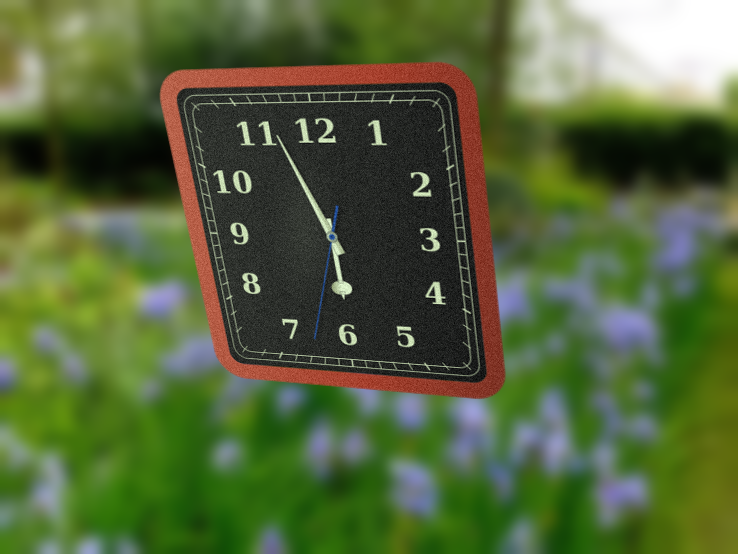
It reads 5h56m33s
